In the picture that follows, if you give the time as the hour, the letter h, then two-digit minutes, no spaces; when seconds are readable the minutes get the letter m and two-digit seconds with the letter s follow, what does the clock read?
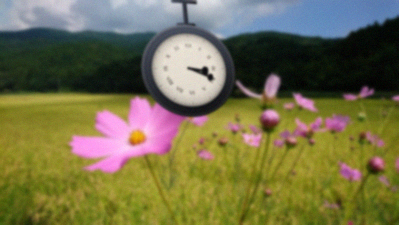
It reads 3h19
